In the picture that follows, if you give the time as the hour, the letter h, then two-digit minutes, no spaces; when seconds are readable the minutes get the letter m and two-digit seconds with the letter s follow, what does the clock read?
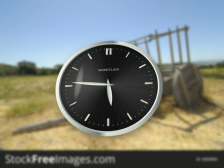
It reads 5h46
